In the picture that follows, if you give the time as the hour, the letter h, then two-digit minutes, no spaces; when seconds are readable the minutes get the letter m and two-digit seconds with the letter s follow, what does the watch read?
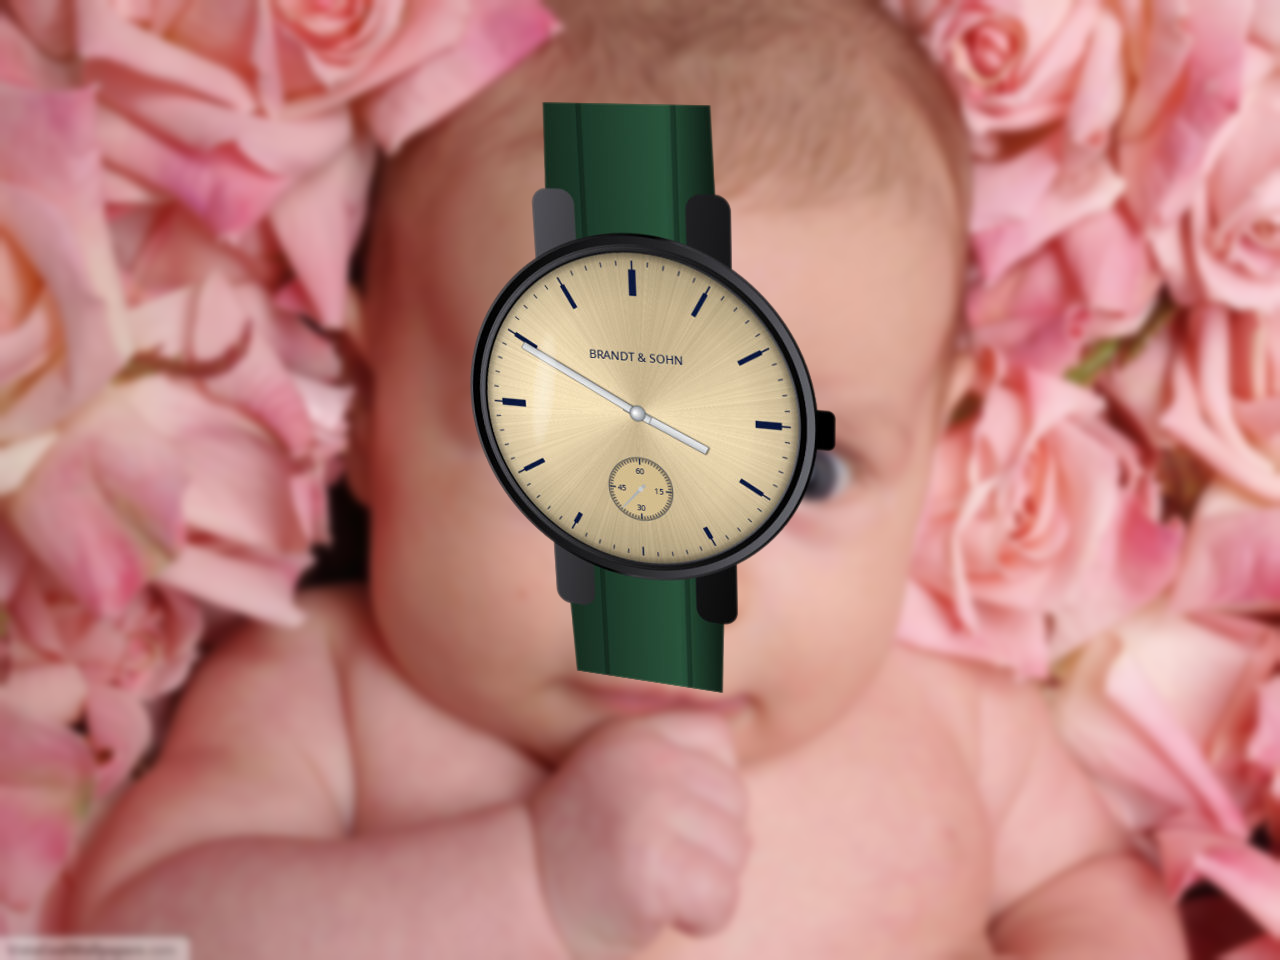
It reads 3h49m37s
